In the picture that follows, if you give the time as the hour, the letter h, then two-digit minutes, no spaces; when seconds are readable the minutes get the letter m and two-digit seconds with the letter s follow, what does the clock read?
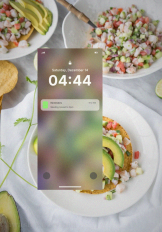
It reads 4h44
